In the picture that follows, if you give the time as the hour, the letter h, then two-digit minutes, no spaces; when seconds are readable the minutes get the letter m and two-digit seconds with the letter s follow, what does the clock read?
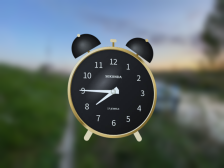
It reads 7h45
